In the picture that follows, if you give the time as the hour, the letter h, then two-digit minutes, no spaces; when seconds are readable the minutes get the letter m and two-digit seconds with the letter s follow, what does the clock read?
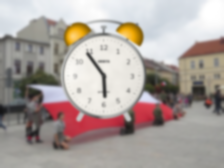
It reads 5h54
